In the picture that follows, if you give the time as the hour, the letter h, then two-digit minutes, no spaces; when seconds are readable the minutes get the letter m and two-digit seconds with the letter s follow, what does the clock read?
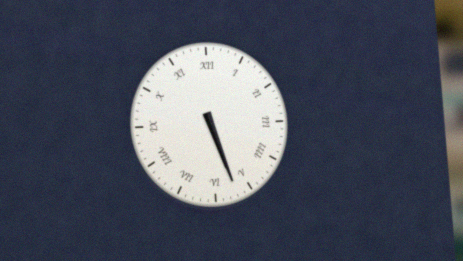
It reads 5h27
